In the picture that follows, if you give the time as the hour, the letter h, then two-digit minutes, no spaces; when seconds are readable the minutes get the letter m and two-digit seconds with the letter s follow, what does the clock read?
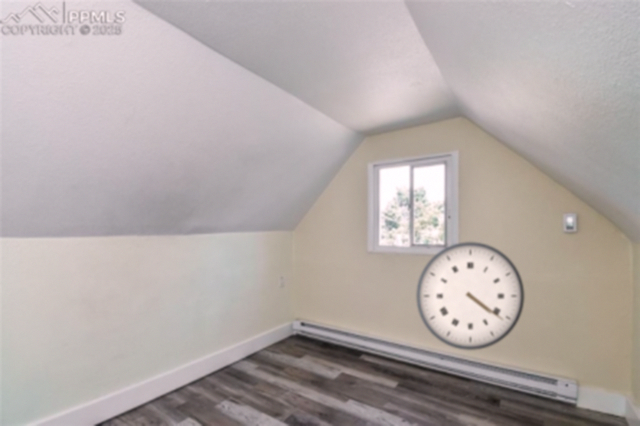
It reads 4h21
